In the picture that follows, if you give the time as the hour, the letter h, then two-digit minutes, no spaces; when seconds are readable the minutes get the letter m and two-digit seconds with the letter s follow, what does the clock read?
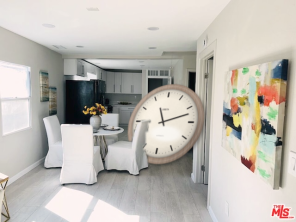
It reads 11h12
